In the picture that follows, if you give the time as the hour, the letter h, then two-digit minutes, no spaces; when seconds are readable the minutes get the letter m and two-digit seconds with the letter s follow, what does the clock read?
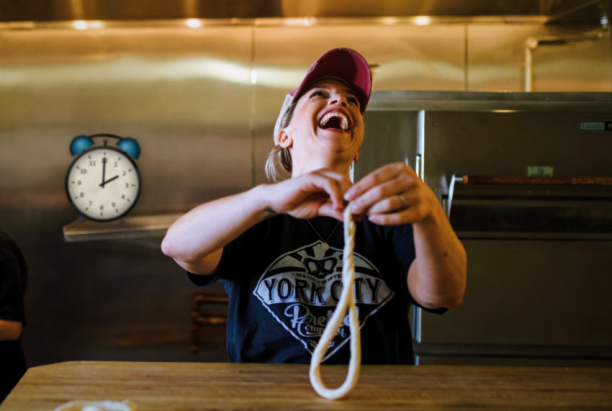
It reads 2h00
